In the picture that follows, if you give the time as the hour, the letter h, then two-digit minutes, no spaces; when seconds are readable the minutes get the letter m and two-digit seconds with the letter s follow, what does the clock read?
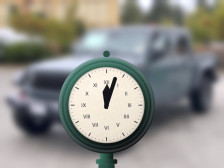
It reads 12h03
